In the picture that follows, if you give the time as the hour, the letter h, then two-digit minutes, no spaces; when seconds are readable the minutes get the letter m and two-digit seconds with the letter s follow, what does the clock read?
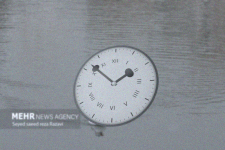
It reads 1h52
